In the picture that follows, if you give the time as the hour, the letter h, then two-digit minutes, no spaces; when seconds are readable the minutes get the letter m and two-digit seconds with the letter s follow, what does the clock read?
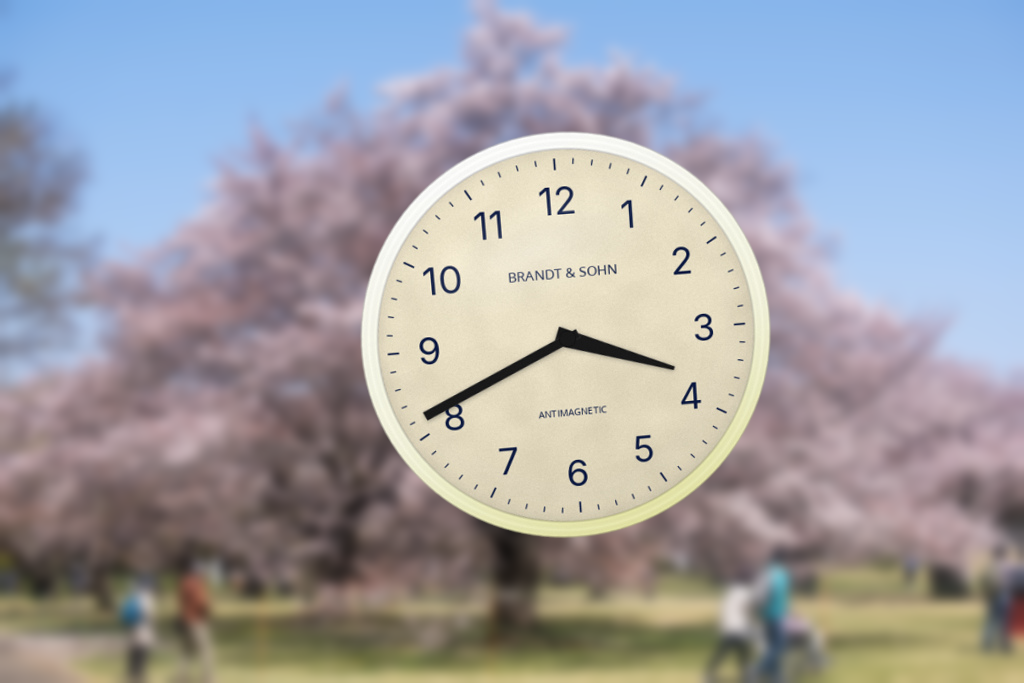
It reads 3h41
